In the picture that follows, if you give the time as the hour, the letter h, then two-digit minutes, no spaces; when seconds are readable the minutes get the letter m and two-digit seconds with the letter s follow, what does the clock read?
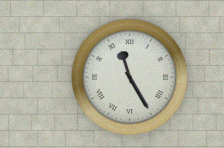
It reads 11h25
